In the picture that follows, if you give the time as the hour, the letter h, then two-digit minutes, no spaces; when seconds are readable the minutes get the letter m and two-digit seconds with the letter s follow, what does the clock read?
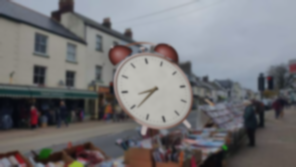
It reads 8h39
